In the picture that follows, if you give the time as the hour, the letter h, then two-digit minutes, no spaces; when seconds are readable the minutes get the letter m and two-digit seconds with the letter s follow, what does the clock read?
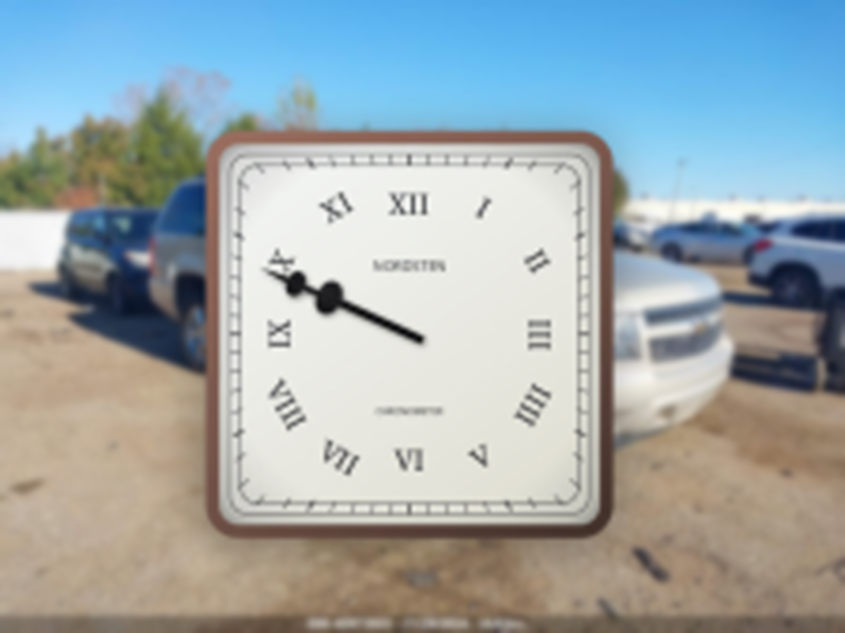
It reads 9h49
